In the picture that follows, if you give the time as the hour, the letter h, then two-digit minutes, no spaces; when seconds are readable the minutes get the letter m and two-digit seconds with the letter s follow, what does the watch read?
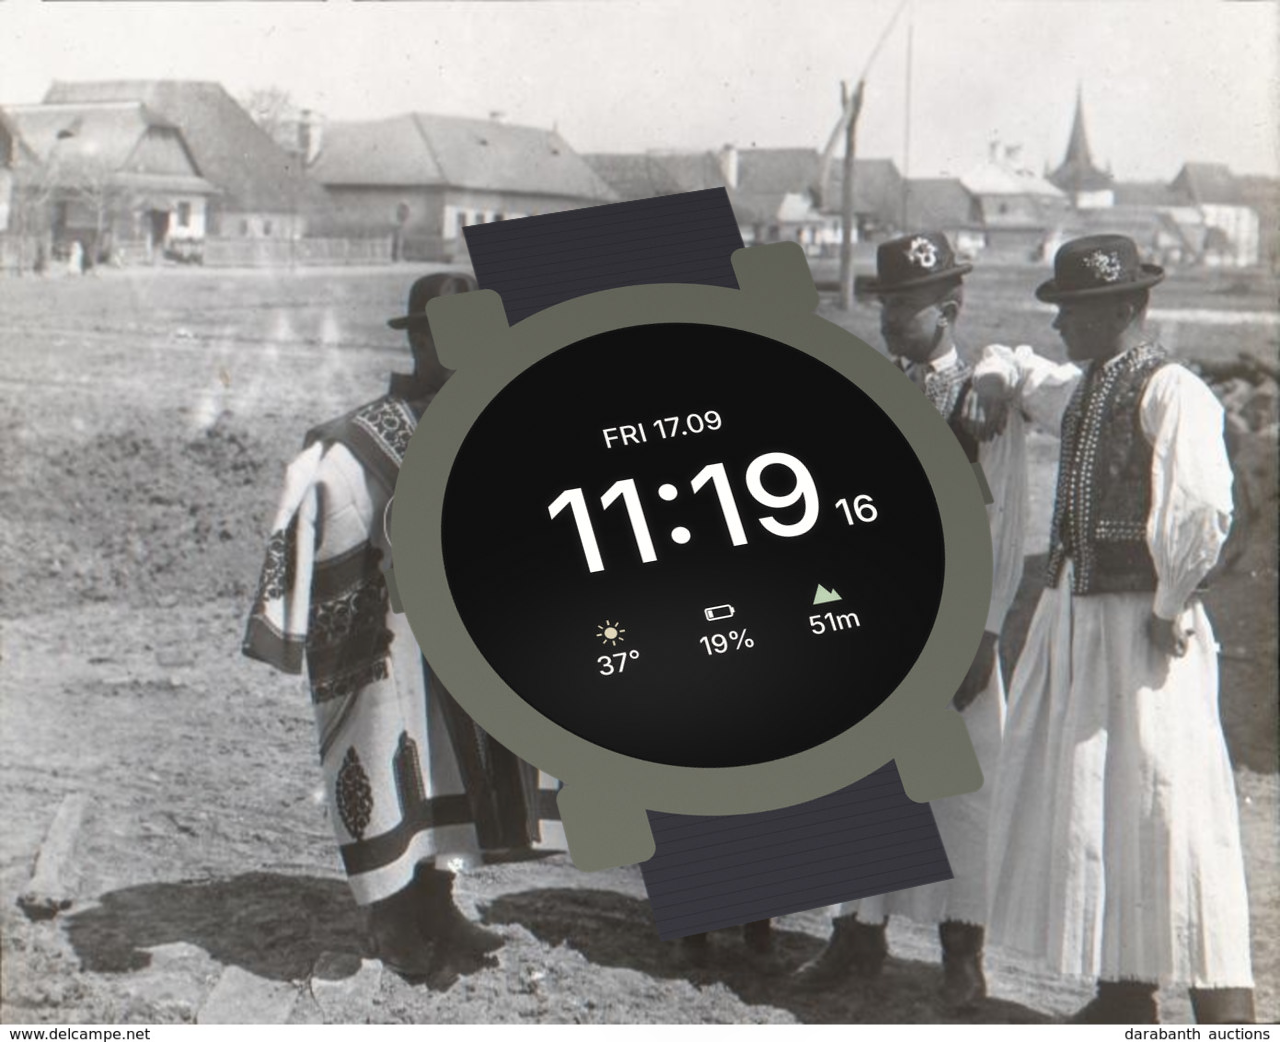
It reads 11h19m16s
